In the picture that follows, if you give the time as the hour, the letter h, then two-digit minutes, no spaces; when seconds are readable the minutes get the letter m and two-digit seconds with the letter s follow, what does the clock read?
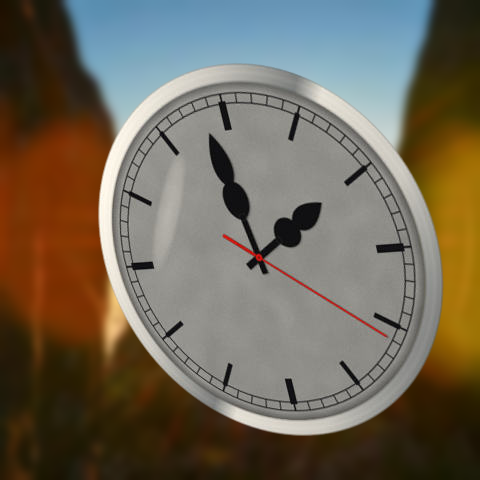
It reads 1h58m21s
